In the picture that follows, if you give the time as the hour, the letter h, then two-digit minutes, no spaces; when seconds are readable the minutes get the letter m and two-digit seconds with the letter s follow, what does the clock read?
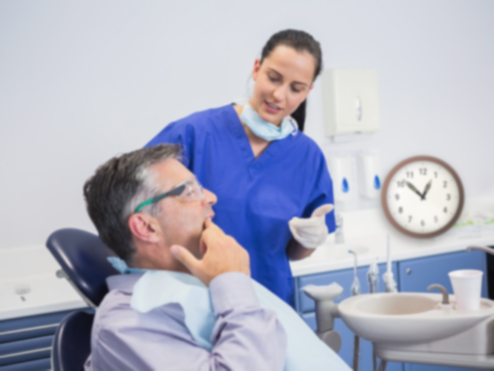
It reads 12h52
